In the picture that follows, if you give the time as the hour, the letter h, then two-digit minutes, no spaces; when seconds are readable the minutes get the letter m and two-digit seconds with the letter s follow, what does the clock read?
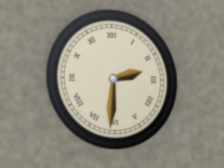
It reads 2h31
